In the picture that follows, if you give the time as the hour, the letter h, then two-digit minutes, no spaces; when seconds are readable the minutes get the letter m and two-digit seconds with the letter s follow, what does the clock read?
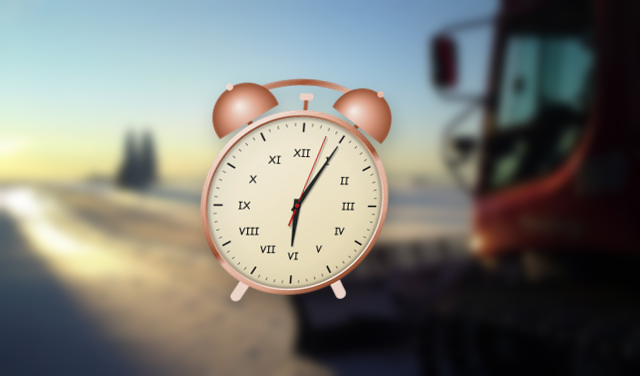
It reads 6h05m03s
